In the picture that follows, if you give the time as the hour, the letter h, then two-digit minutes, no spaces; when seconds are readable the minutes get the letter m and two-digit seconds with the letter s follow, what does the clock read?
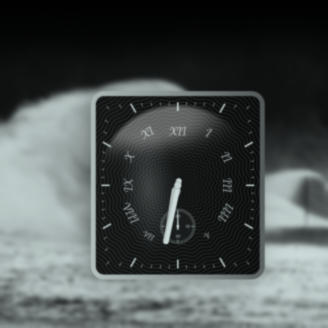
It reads 6h32
